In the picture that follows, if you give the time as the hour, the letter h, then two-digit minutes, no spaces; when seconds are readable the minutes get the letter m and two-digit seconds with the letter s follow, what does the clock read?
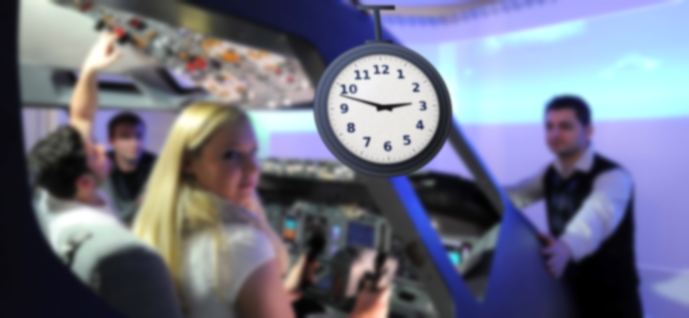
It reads 2h48
